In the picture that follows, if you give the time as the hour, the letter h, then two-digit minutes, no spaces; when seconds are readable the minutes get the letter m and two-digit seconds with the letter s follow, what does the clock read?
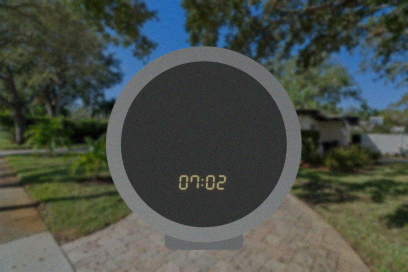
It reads 7h02
